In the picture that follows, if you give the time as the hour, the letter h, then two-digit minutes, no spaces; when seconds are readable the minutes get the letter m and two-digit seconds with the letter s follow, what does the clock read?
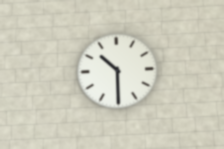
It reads 10h30
